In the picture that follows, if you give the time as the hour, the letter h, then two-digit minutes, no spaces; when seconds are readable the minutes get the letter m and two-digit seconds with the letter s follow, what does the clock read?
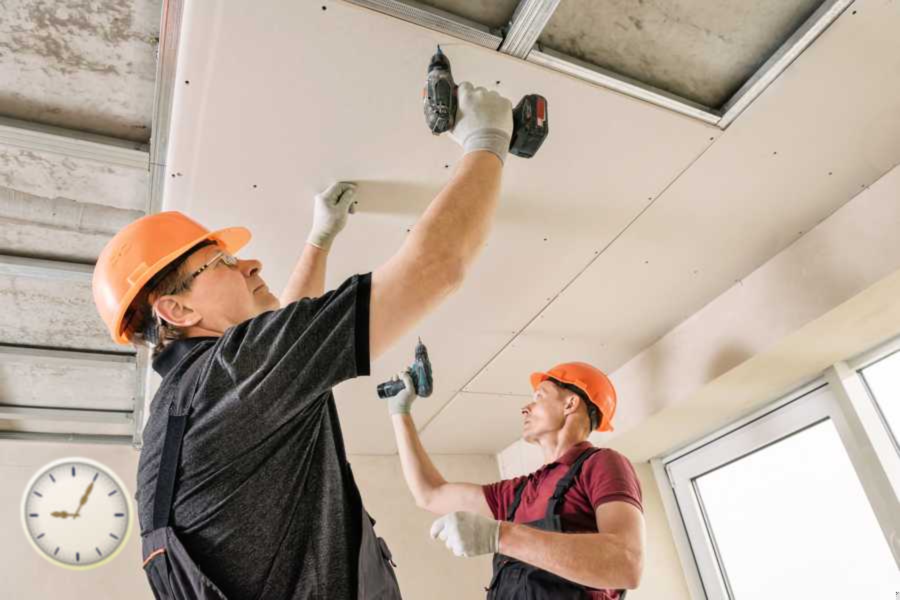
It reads 9h05
